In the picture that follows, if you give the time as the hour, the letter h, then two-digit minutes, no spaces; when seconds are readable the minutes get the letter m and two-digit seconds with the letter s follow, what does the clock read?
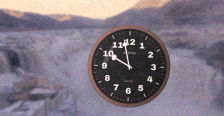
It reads 9h58
